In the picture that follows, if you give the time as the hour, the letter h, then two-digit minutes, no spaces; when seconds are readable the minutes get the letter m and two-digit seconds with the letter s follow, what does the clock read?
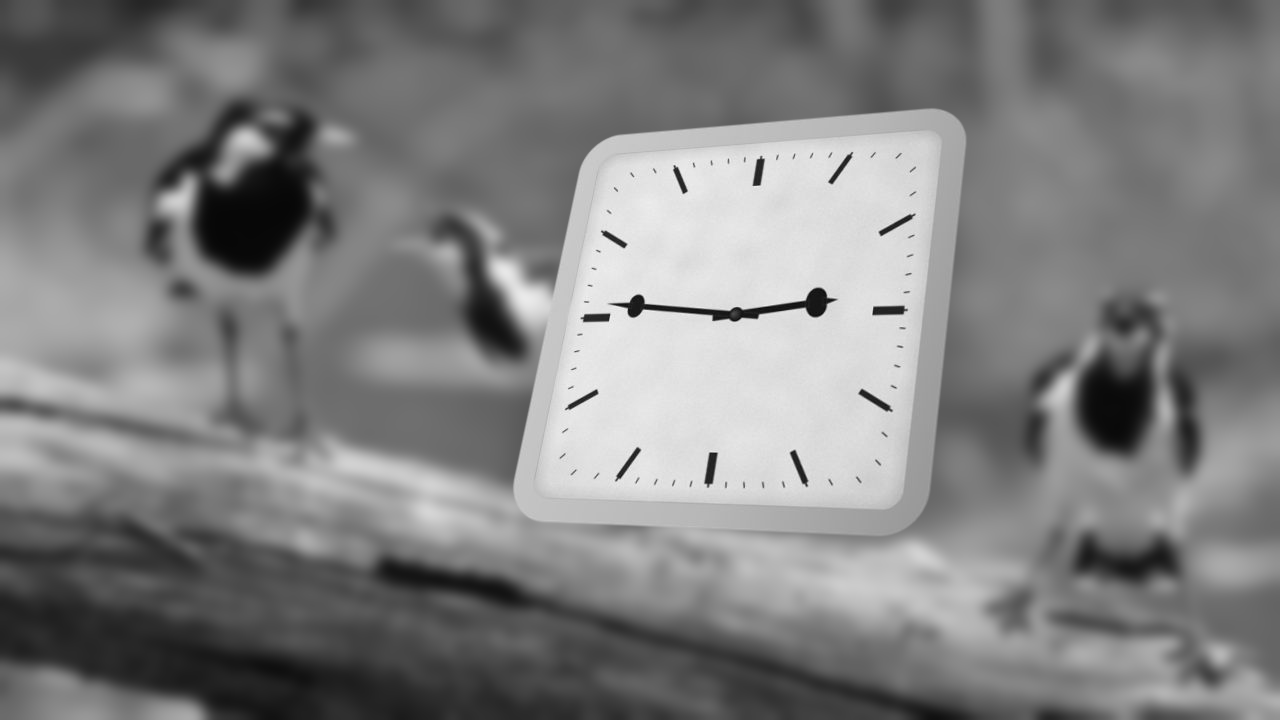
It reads 2h46
